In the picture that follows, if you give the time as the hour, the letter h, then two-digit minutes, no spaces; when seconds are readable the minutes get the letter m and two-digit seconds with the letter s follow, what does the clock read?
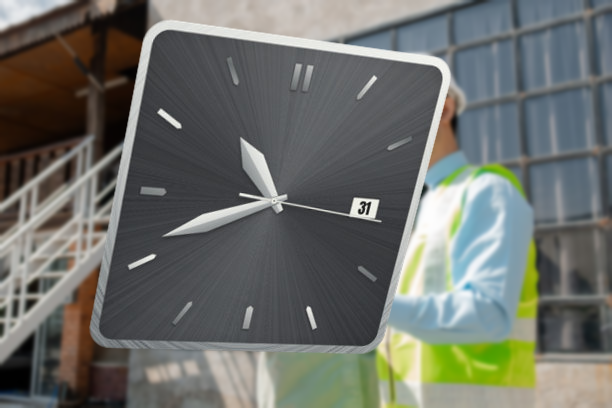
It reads 10h41m16s
